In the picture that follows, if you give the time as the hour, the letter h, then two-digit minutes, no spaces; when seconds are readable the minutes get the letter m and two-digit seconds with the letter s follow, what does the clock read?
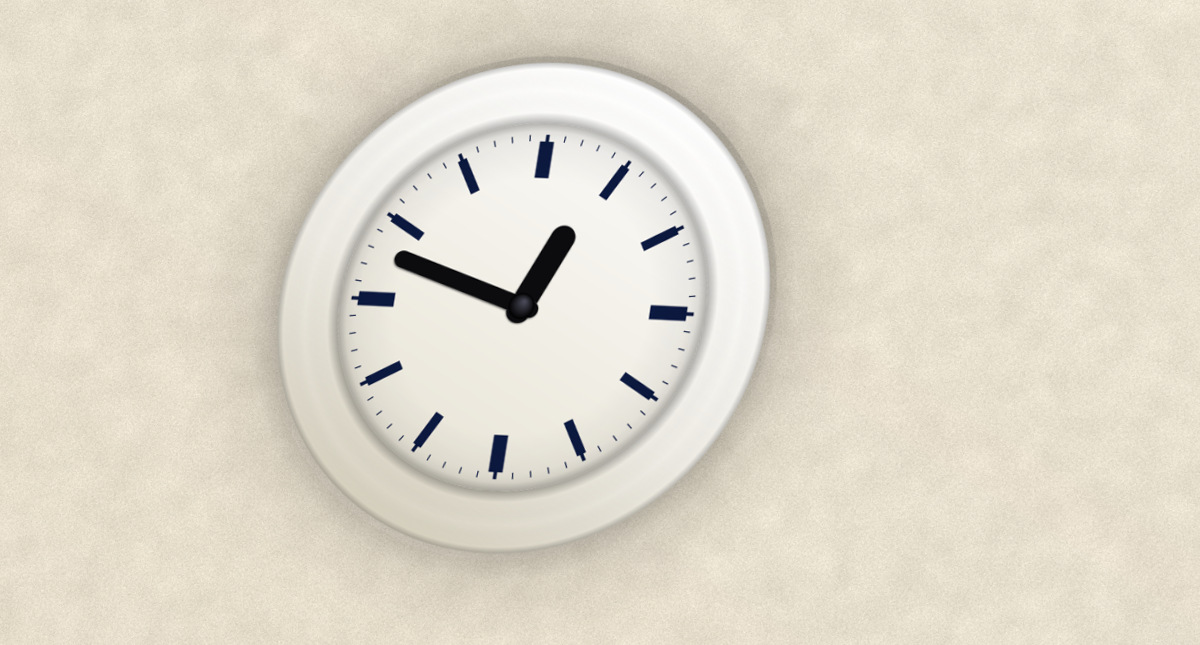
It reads 12h48
